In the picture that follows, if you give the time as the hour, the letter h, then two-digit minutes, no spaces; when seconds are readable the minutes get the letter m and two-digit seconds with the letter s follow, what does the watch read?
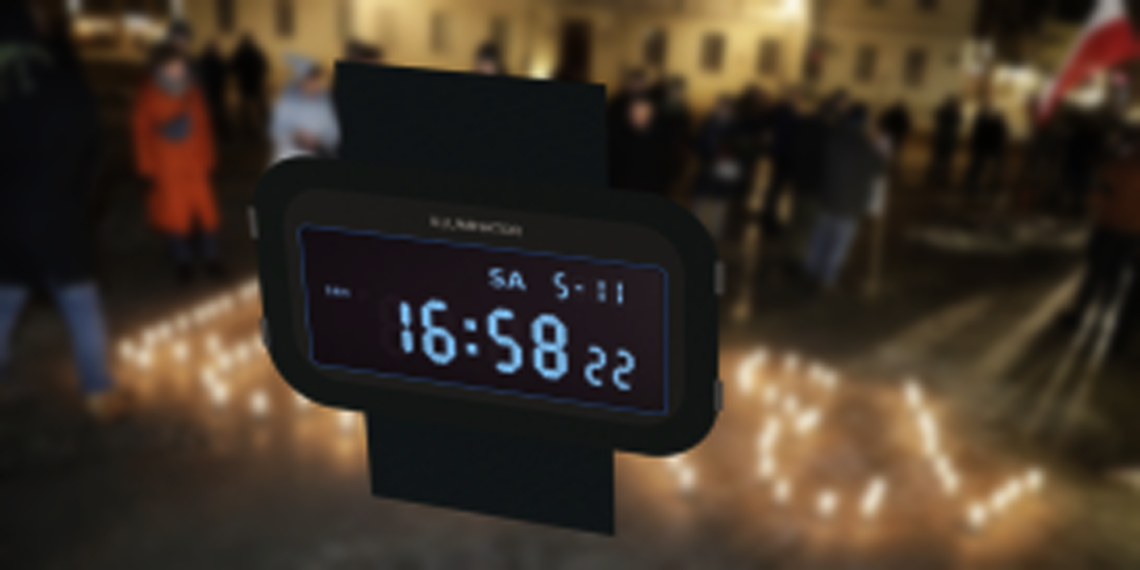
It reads 16h58m22s
